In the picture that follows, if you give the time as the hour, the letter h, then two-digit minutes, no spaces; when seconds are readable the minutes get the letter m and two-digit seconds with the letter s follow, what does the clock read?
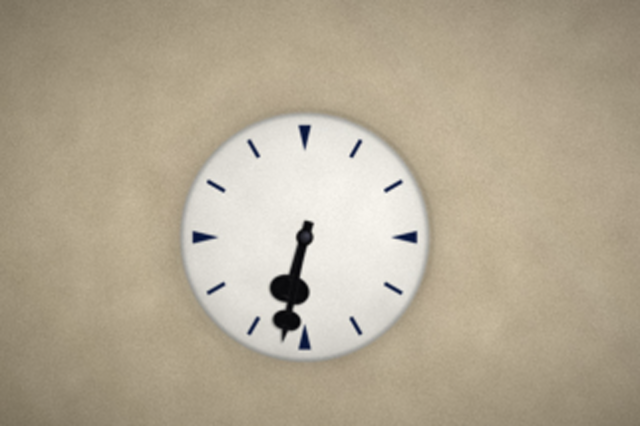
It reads 6h32
